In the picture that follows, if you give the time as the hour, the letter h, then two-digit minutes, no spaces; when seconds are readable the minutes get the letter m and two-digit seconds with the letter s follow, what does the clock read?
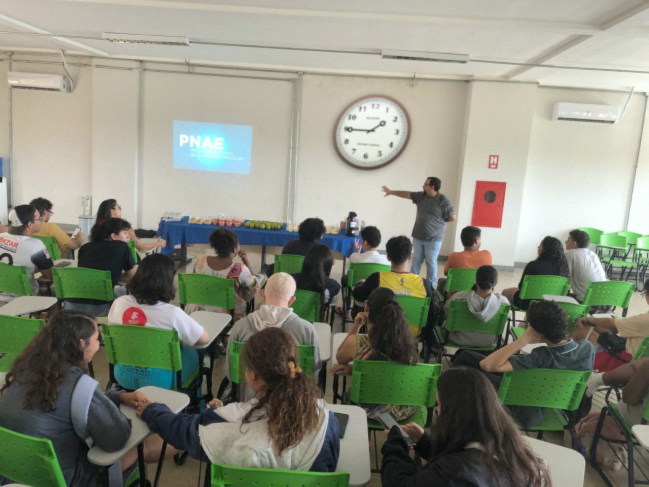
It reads 1h45
